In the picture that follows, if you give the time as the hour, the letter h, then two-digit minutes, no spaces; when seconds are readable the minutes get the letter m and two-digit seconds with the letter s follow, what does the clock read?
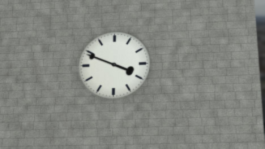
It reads 3h49
